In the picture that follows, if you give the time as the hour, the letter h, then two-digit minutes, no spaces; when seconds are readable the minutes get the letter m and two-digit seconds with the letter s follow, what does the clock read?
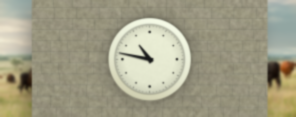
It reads 10h47
